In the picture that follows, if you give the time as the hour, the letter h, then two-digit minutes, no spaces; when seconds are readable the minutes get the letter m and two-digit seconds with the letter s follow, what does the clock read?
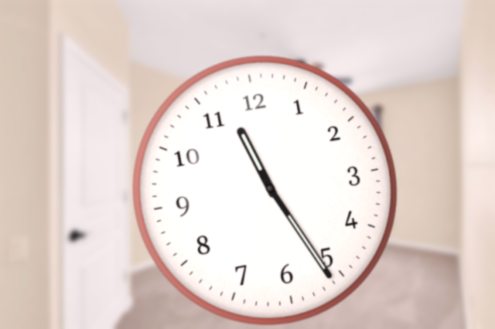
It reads 11h26
